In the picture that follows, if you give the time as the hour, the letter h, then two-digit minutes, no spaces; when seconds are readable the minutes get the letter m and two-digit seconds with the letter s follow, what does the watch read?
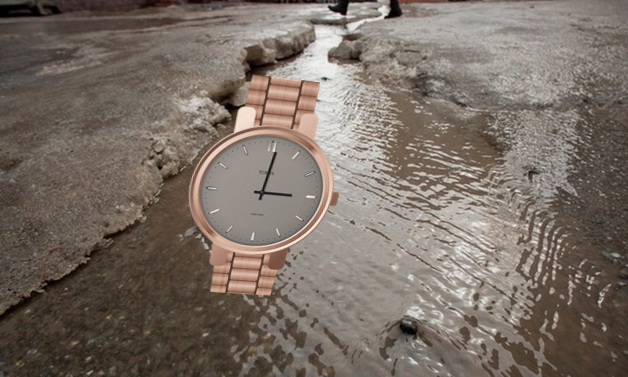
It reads 3h01
